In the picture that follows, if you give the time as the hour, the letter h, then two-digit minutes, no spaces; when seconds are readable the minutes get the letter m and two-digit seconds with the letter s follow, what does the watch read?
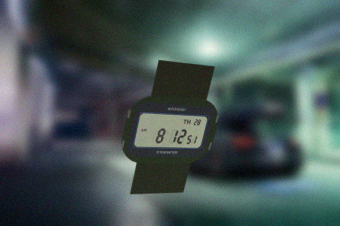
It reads 8h12m51s
